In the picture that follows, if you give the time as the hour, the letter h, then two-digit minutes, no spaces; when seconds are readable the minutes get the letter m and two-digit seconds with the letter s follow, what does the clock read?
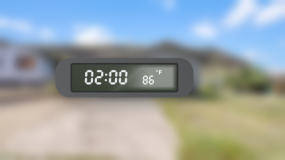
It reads 2h00
